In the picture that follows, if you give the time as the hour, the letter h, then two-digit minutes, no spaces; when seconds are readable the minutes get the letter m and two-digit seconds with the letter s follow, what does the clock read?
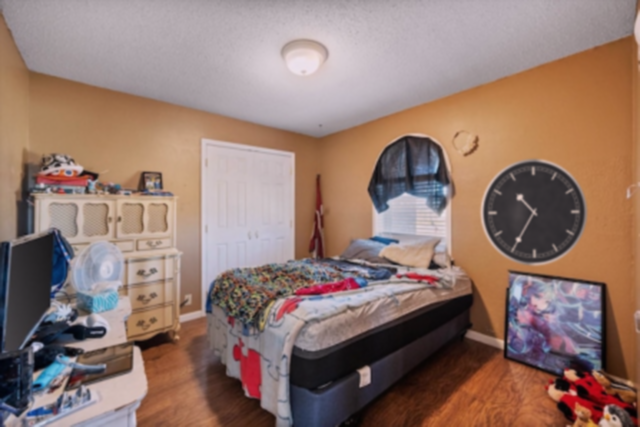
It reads 10h35
